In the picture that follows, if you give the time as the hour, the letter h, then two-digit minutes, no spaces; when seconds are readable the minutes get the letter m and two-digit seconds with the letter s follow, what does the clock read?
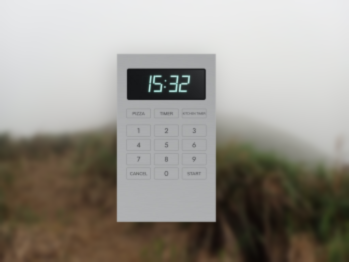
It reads 15h32
